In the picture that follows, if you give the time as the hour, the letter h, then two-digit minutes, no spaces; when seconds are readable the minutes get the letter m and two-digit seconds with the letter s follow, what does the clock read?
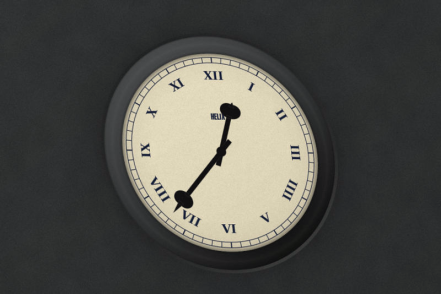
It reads 12h37
